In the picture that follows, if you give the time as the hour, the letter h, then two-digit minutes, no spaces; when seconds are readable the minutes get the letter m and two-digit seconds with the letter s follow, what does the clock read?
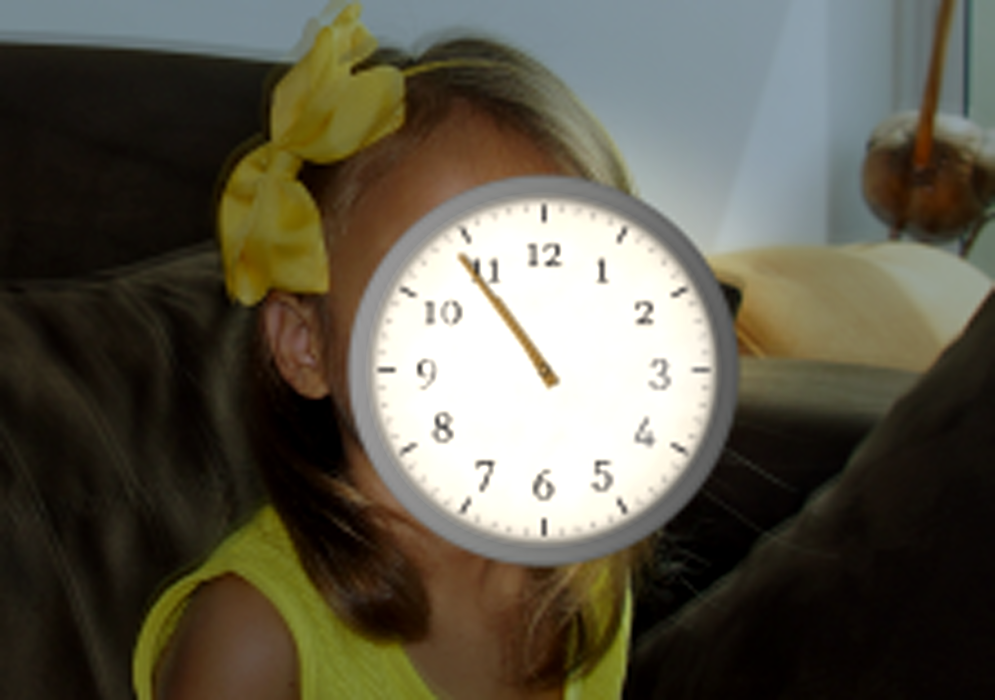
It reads 10h54
